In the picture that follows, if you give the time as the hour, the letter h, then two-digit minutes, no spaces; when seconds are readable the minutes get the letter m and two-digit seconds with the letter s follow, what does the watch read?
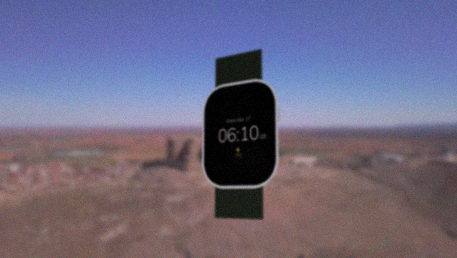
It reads 6h10
